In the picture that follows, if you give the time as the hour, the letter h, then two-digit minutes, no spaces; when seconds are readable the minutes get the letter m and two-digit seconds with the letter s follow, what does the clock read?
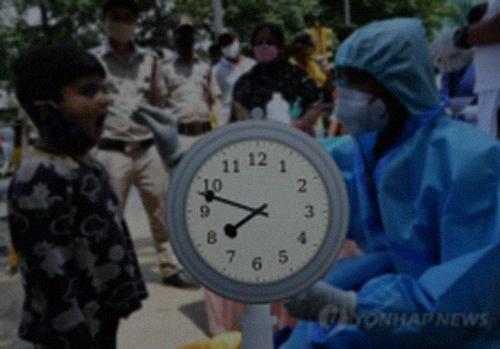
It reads 7h48
